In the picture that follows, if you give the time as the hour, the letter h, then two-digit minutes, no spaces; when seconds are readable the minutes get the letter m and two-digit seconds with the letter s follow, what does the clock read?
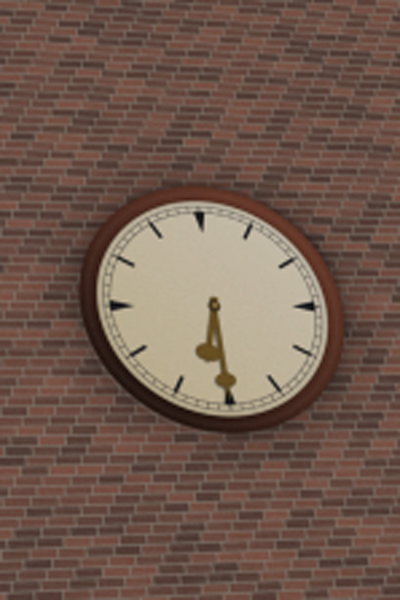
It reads 6h30
